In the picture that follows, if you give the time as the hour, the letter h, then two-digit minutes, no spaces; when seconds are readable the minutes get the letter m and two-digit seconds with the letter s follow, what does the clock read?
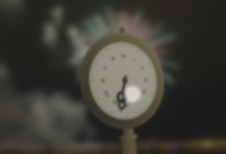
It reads 6h32
